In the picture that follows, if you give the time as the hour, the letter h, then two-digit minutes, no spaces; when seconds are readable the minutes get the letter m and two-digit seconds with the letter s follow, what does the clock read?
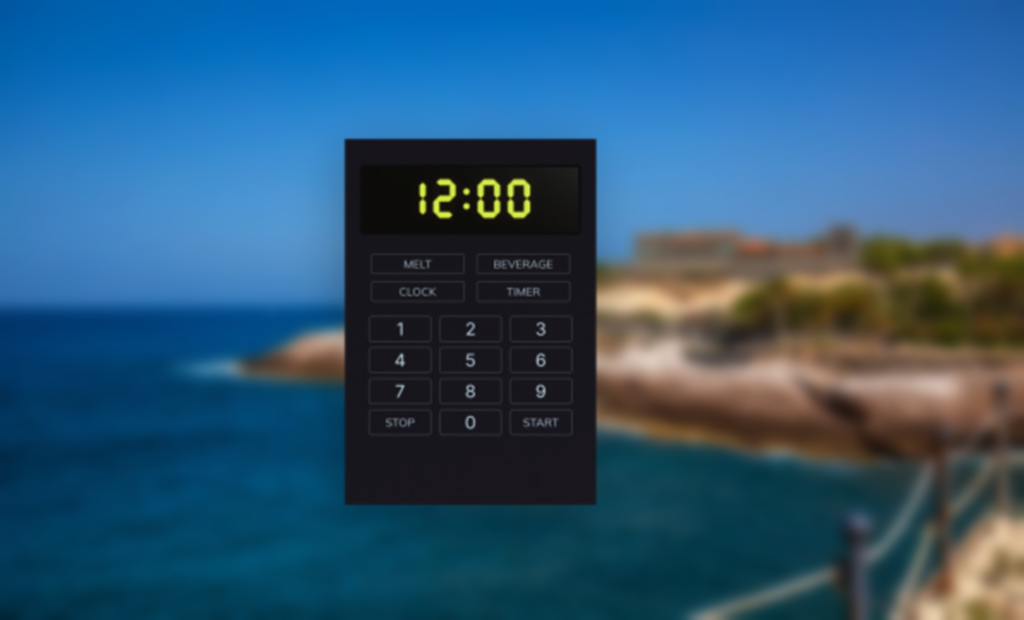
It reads 12h00
